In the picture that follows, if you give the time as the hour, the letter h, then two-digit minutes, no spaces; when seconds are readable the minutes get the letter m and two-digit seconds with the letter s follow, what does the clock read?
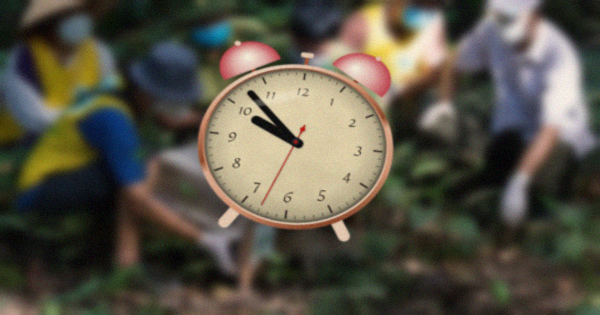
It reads 9h52m33s
